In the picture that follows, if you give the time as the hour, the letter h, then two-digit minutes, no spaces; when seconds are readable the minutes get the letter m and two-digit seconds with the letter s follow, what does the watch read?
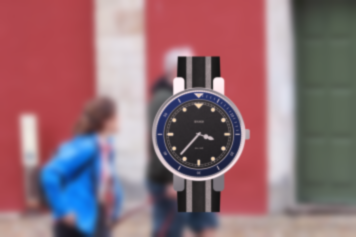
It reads 3h37
